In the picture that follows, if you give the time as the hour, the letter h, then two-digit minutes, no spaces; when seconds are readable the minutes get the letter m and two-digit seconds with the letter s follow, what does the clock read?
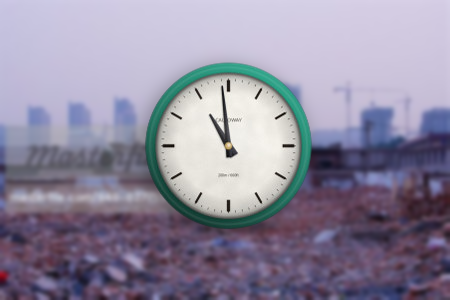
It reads 10h59
